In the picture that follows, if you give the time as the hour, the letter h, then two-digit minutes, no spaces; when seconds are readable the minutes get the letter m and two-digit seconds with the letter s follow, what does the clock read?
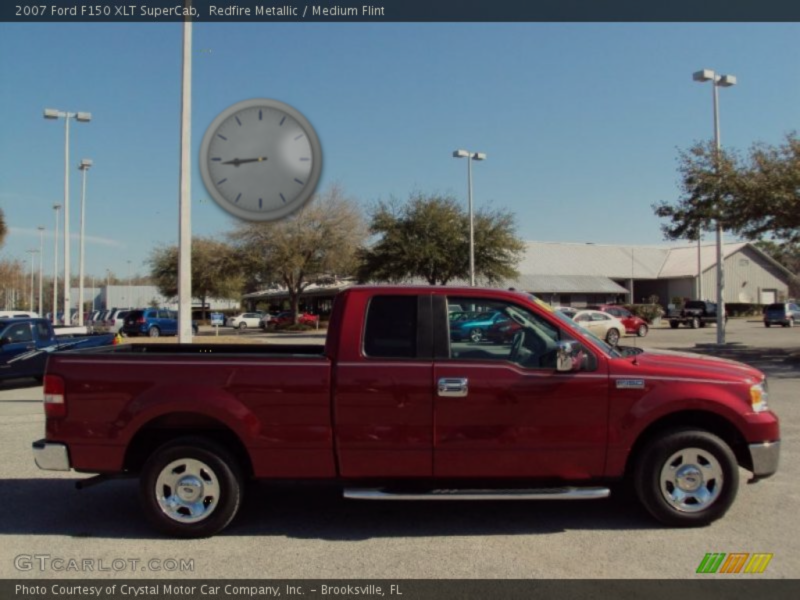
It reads 8h44
